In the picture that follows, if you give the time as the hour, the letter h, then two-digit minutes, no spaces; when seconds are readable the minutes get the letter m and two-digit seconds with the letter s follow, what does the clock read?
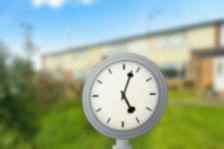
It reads 5h03
